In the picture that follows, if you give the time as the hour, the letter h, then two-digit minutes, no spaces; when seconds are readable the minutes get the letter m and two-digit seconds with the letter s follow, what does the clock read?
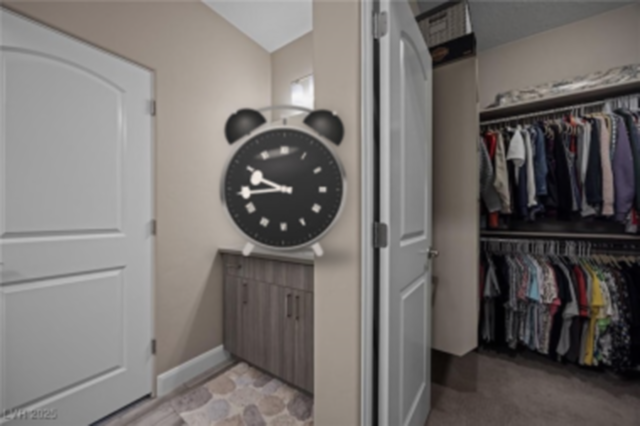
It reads 9h44
